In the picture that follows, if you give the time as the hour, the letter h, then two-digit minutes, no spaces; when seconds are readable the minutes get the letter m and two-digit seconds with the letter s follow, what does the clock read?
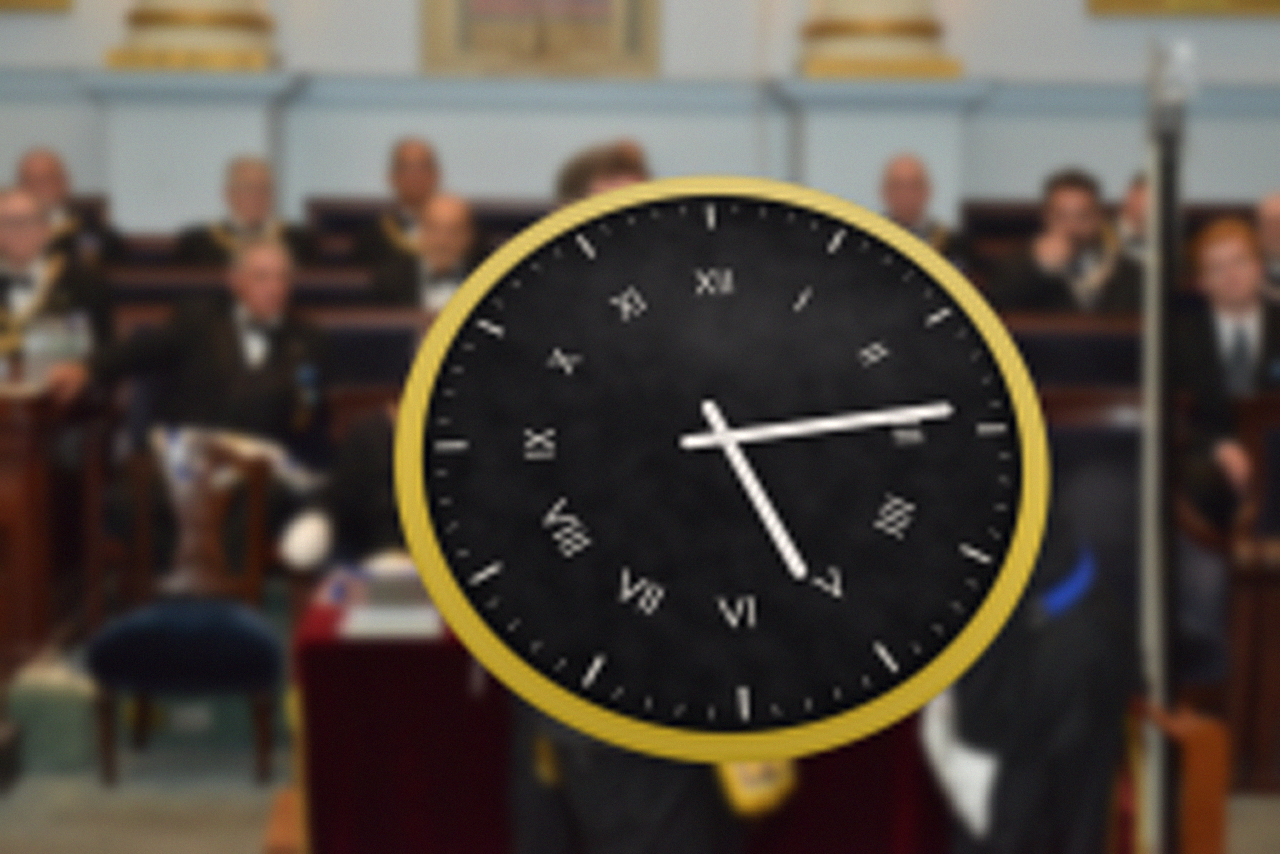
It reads 5h14
